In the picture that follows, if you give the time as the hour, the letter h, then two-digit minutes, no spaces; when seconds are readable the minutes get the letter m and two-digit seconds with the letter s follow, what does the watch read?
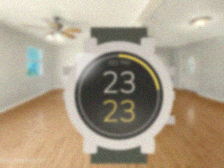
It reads 23h23
